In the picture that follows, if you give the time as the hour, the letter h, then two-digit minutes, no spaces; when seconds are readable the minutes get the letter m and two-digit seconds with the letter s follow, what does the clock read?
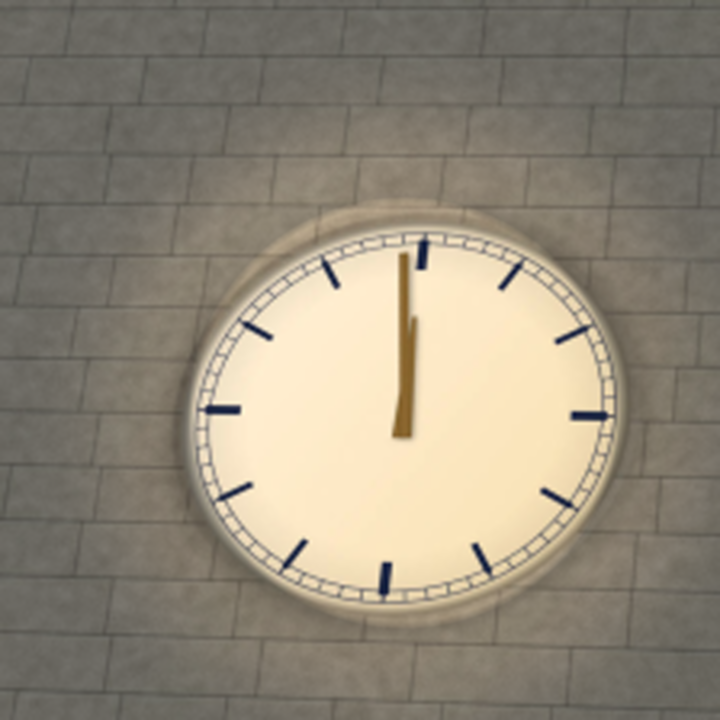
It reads 11h59
